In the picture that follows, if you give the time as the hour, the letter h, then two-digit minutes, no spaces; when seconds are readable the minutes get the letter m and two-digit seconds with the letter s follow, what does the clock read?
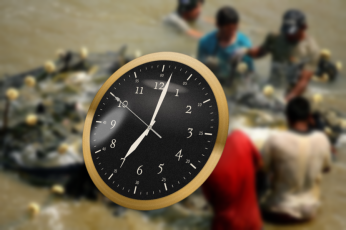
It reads 7h01m50s
